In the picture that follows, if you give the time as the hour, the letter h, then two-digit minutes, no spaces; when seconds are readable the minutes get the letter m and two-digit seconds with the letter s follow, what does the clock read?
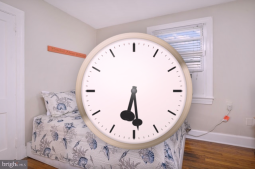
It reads 6h29
